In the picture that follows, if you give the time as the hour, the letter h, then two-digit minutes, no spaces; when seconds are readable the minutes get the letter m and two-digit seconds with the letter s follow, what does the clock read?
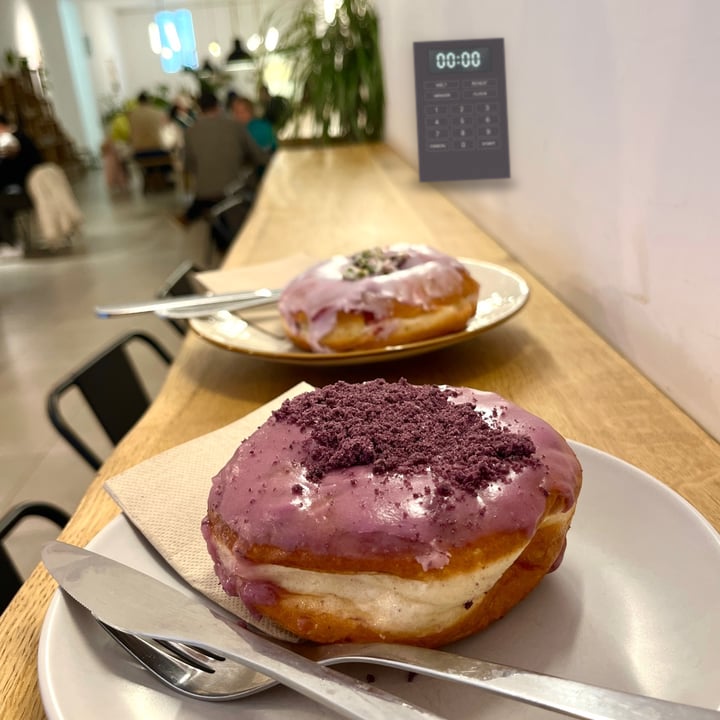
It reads 0h00
